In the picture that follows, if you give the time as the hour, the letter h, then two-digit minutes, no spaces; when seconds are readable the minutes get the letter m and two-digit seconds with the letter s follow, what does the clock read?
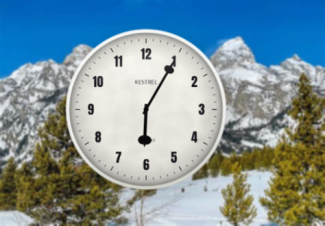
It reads 6h05
